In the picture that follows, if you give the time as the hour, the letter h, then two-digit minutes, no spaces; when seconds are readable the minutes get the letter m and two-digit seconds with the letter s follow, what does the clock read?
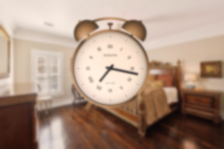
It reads 7h17
